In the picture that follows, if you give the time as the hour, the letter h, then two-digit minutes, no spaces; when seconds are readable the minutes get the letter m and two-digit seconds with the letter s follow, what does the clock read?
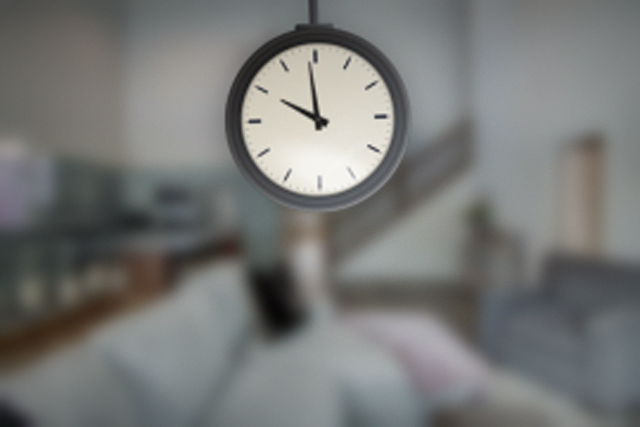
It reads 9h59
